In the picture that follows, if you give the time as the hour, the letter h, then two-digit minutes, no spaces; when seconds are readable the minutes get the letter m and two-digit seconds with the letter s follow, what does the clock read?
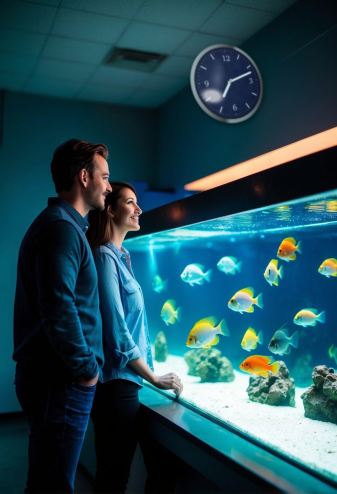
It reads 7h12
